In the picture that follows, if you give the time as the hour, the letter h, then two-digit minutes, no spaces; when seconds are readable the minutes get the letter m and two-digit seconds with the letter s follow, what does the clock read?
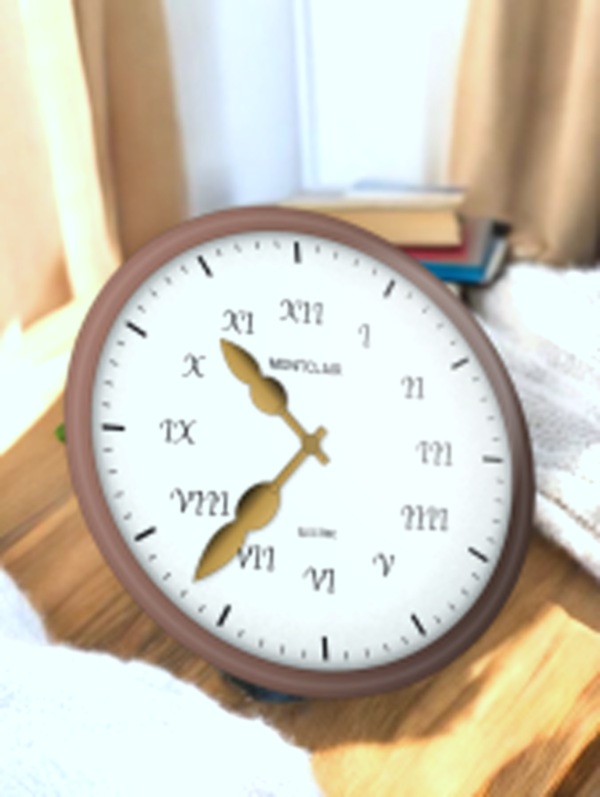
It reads 10h37
